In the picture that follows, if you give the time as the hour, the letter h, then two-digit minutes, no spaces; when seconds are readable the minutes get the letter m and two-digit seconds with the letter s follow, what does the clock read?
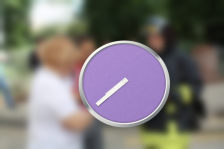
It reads 7h38
